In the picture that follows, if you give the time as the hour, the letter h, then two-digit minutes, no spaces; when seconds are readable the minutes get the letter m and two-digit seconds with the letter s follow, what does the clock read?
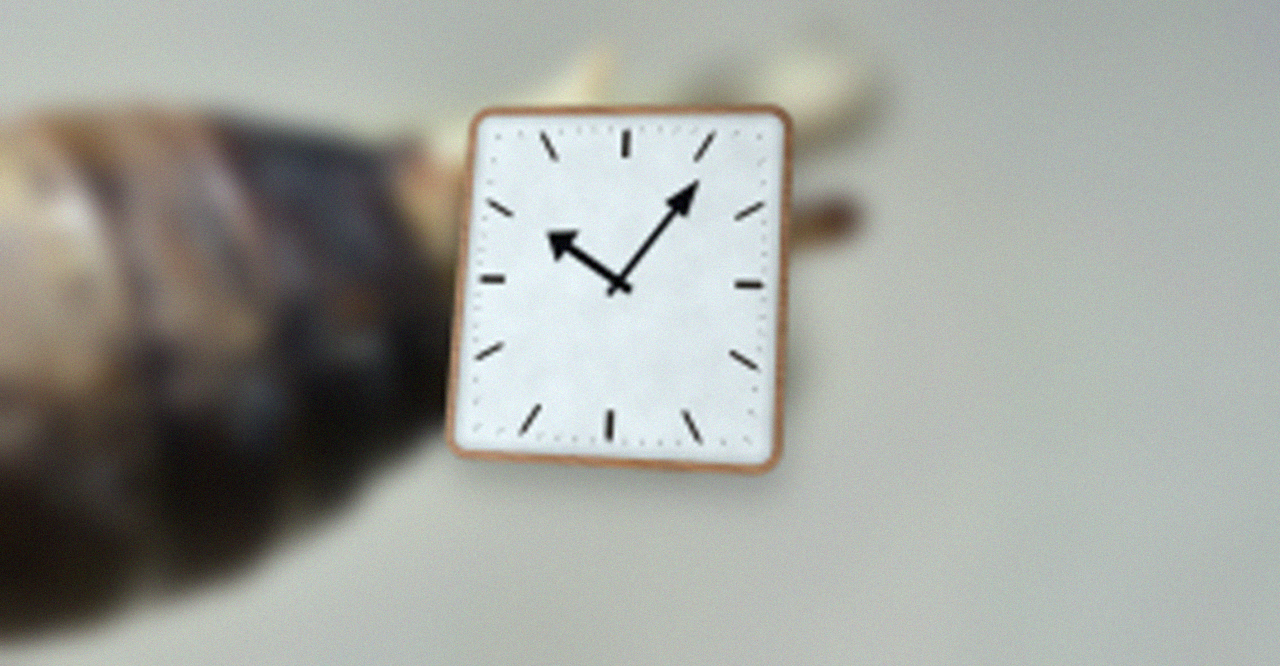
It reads 10h06
